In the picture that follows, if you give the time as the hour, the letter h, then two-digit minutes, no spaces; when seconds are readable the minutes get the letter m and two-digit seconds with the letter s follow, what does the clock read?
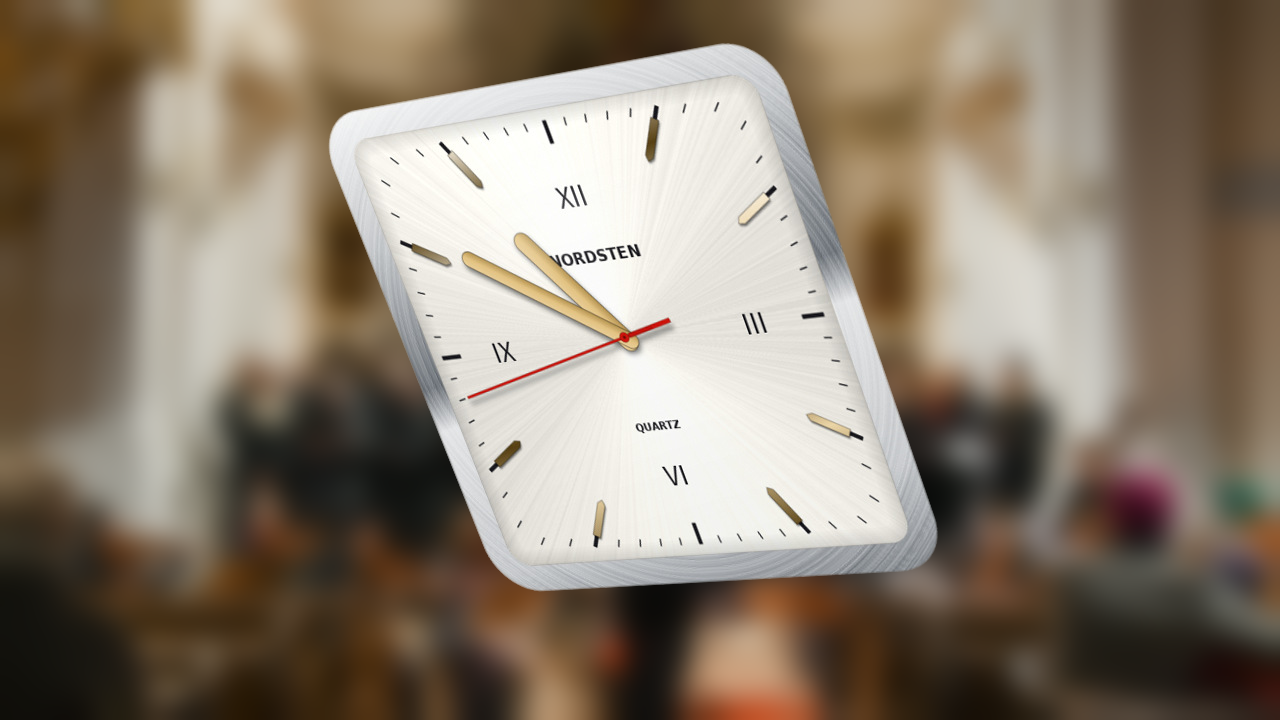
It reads 10h50m43s
